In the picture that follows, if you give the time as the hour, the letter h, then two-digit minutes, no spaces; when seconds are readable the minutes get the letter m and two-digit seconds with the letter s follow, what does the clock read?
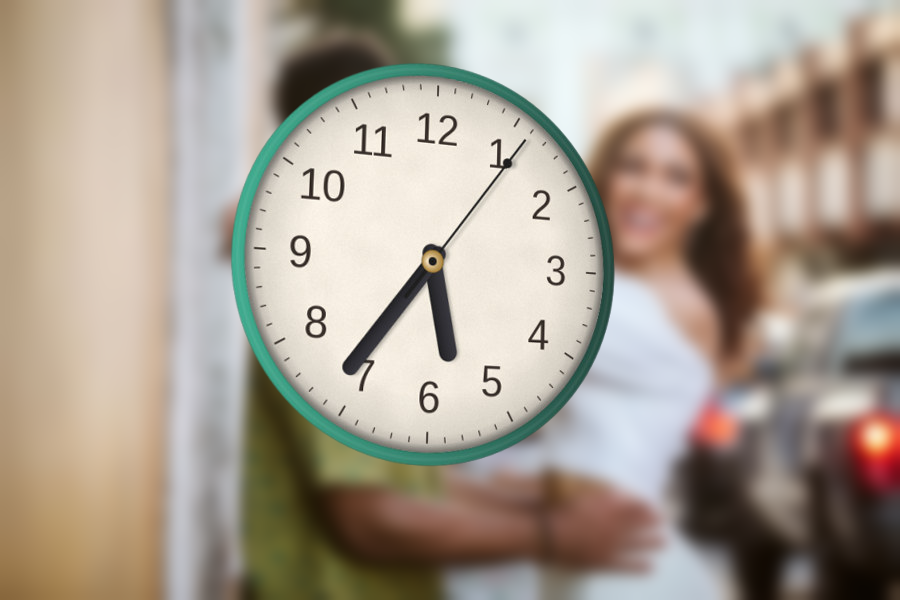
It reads 5h36m06s
